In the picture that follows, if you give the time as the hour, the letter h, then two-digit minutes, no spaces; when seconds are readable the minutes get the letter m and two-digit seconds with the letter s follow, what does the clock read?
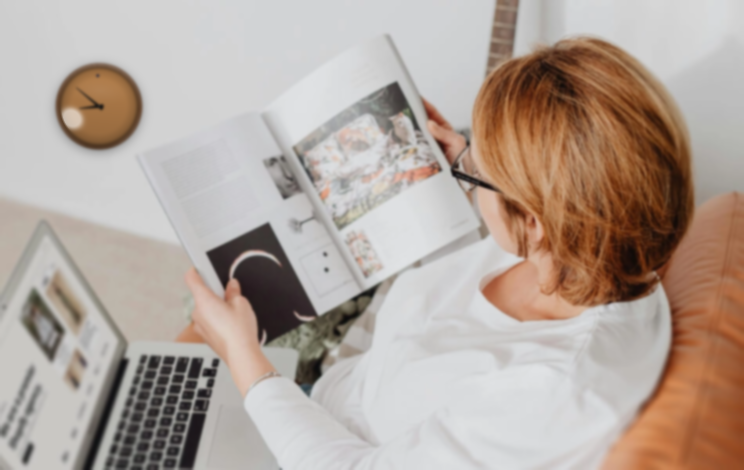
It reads 8h52
